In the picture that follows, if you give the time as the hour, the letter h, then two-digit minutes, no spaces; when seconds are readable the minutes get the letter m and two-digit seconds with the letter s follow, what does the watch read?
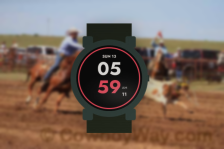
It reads 5h59
